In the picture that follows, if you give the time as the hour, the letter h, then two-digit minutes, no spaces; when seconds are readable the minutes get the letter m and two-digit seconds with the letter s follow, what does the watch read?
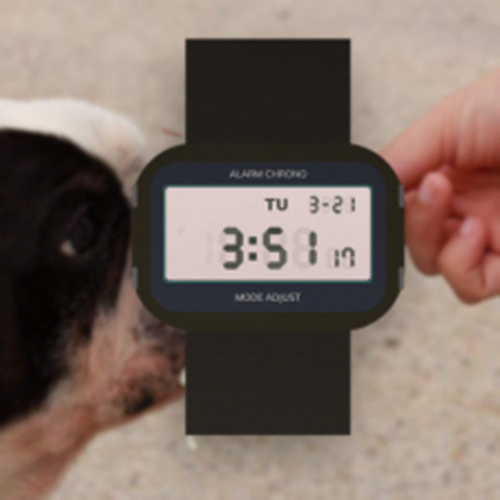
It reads 3h51m17s
